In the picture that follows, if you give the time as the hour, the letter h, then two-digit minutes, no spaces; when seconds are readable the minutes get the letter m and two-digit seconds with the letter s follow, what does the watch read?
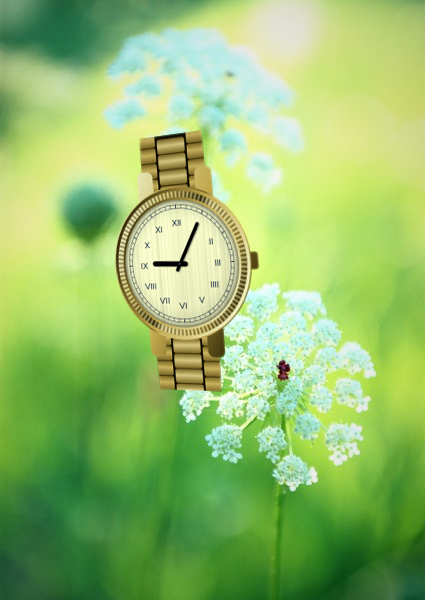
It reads 9h05
